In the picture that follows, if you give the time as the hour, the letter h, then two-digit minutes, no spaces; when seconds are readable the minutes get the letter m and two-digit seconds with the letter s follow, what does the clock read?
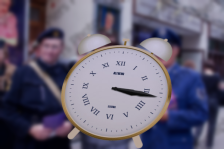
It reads 3h16
